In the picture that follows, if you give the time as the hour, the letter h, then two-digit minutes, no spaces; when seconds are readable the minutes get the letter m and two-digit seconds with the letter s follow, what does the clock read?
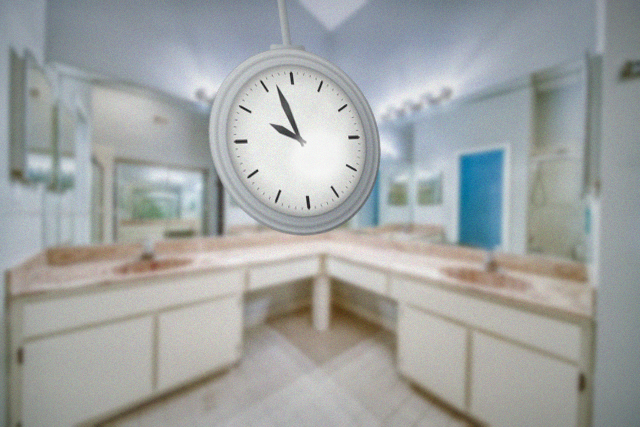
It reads 9h57
